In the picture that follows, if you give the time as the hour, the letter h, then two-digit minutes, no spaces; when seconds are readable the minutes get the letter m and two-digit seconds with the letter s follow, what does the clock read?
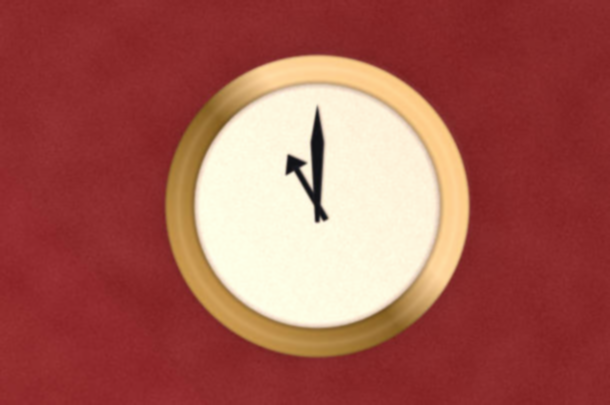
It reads 11h00
